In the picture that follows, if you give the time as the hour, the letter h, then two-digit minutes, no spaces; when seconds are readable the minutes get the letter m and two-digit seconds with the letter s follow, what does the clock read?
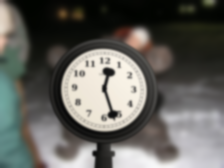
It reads 12h27
